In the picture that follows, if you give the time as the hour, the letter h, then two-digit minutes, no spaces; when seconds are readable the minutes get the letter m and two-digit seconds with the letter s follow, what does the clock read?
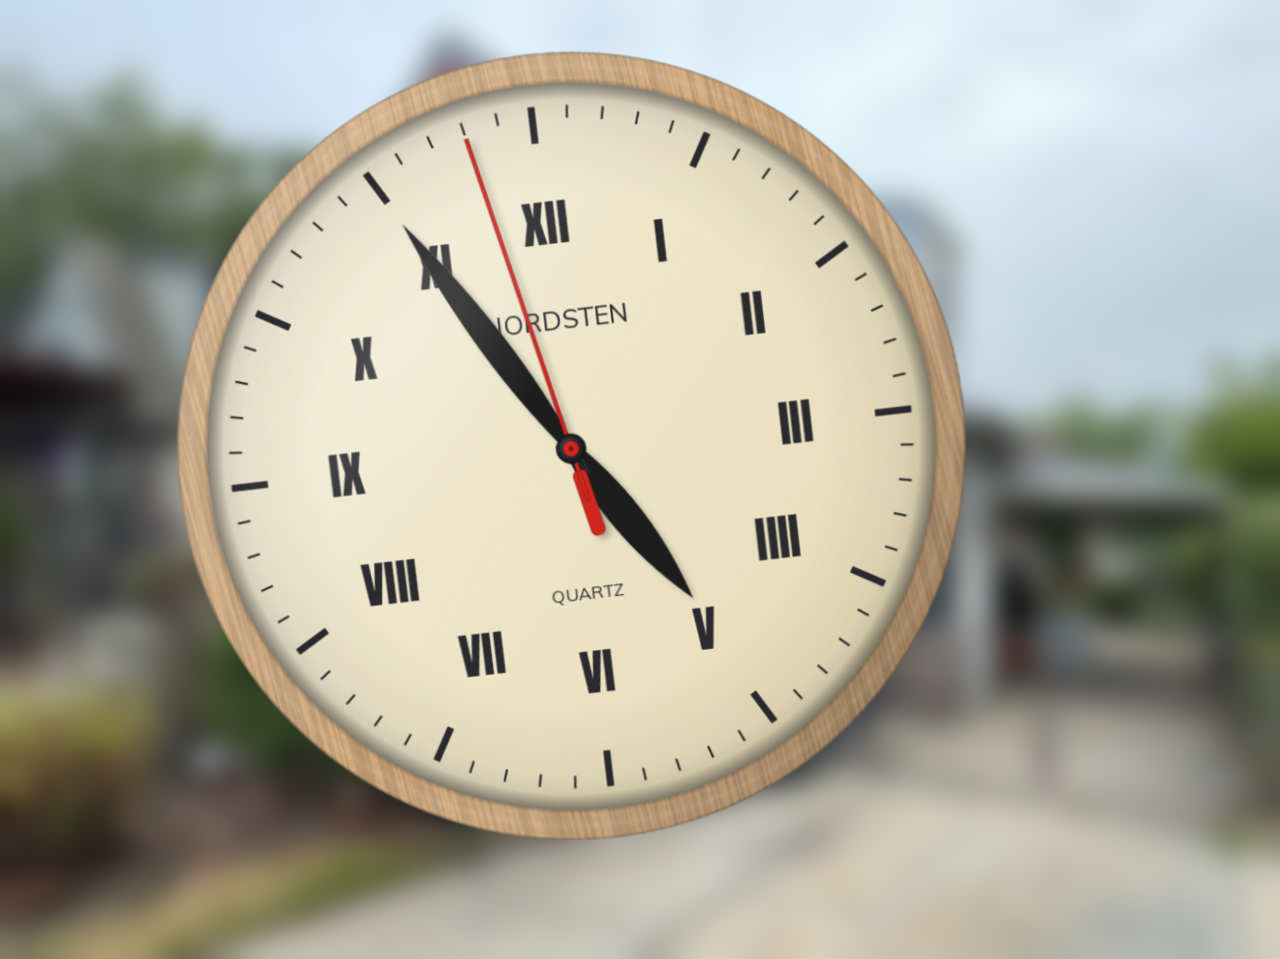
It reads 4h54m58s
